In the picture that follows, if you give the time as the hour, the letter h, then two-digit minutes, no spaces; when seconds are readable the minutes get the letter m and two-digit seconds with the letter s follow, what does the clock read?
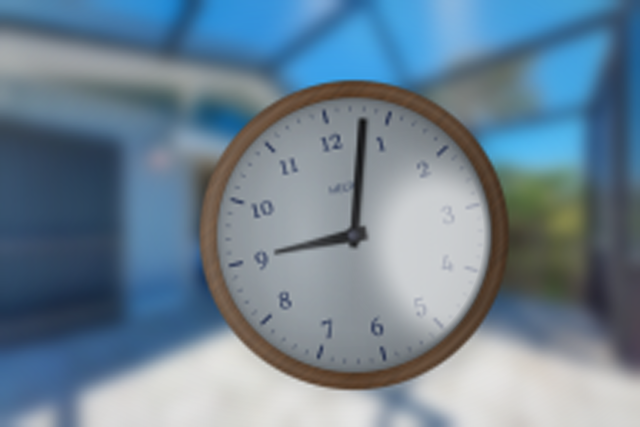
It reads 9h03
